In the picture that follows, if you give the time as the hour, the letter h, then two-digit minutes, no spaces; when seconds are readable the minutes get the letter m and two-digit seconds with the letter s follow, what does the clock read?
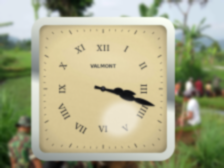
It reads 3h18
